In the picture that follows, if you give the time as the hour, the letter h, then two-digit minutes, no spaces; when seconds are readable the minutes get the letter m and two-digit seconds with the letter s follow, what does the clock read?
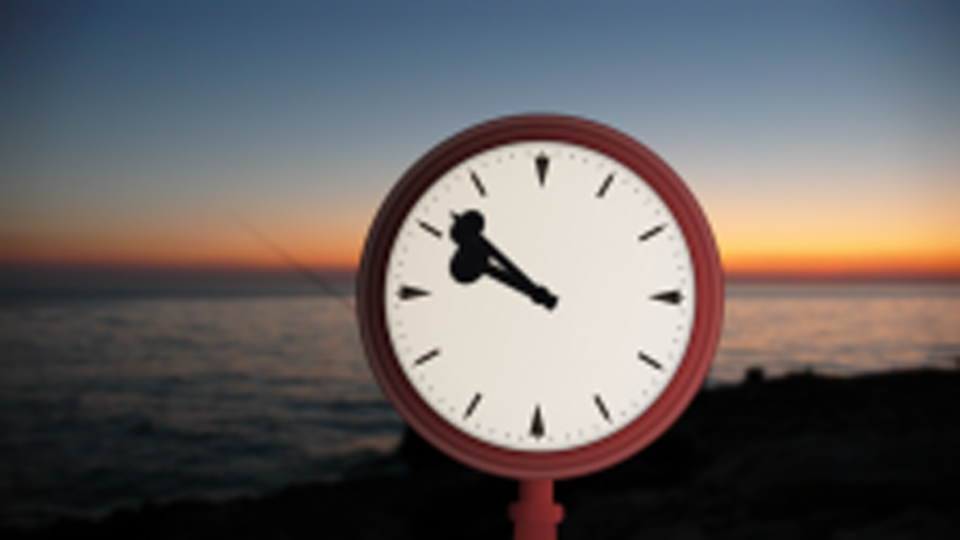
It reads 9h52
